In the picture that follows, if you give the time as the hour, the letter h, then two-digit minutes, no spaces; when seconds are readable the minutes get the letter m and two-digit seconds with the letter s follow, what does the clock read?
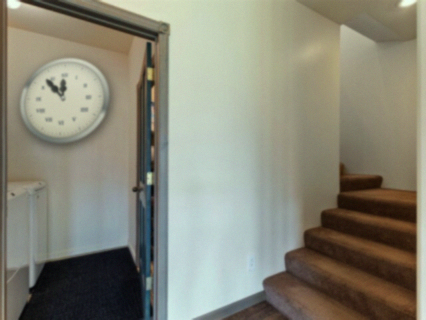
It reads 11h53
